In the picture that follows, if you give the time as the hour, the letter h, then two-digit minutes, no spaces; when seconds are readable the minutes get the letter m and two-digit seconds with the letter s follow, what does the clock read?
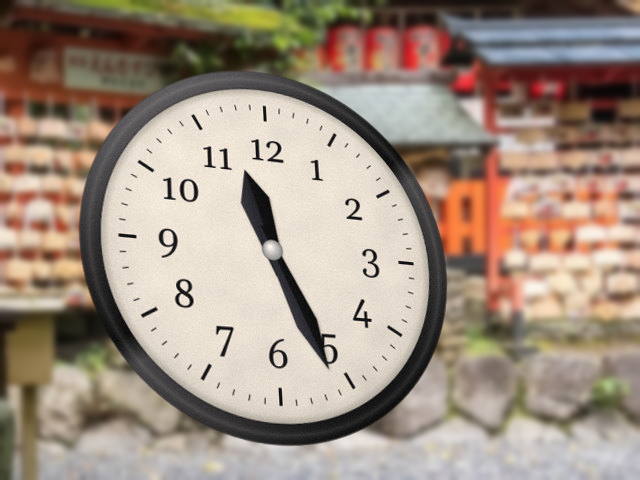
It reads 11h26
